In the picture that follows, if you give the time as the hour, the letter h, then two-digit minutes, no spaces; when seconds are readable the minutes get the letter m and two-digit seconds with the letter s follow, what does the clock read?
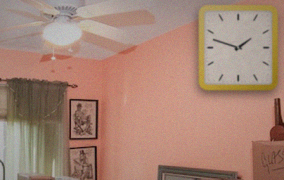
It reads 1h48
